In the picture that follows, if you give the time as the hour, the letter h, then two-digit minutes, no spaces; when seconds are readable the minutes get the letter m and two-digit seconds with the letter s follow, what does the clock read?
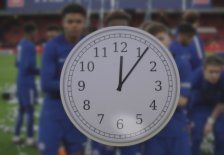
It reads 12h06
